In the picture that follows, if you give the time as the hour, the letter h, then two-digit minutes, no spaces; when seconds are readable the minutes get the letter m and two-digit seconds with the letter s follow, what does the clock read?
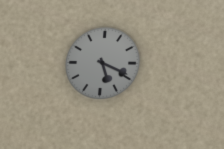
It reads 5h19
